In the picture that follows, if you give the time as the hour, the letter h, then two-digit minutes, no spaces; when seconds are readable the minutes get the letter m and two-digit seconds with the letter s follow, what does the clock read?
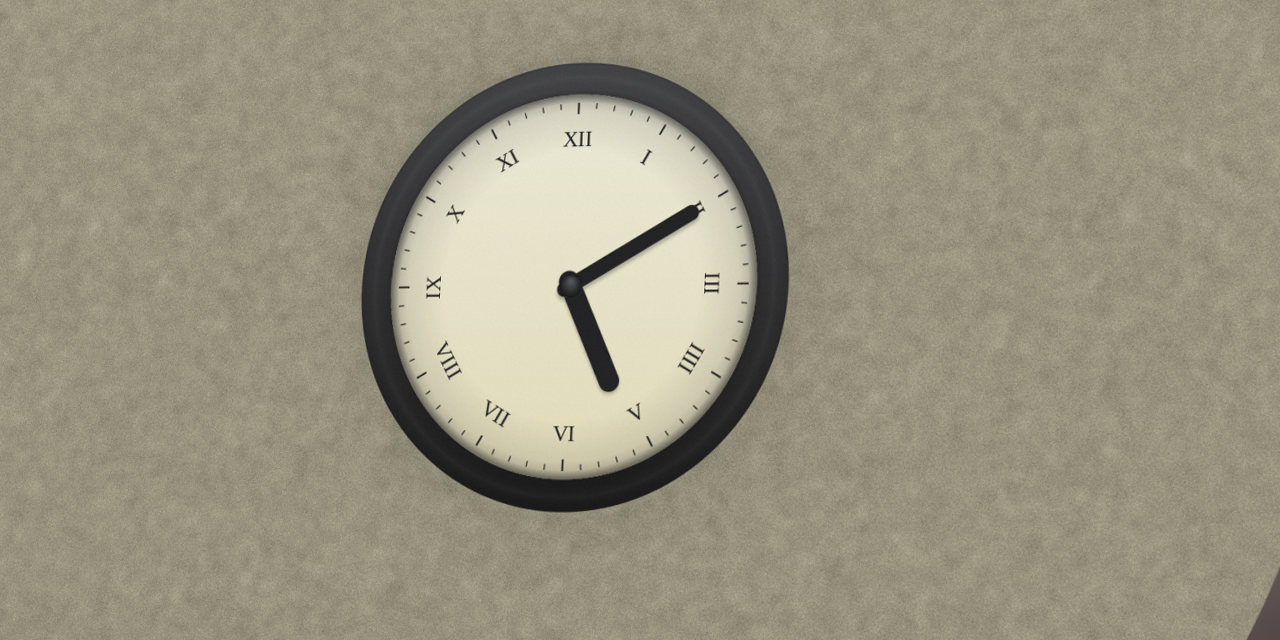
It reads 5h10
